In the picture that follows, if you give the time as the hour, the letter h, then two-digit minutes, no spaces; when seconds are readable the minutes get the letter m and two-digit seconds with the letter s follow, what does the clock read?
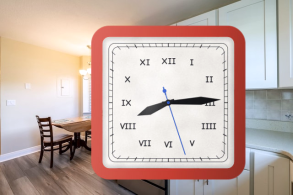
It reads 8h14m27s
